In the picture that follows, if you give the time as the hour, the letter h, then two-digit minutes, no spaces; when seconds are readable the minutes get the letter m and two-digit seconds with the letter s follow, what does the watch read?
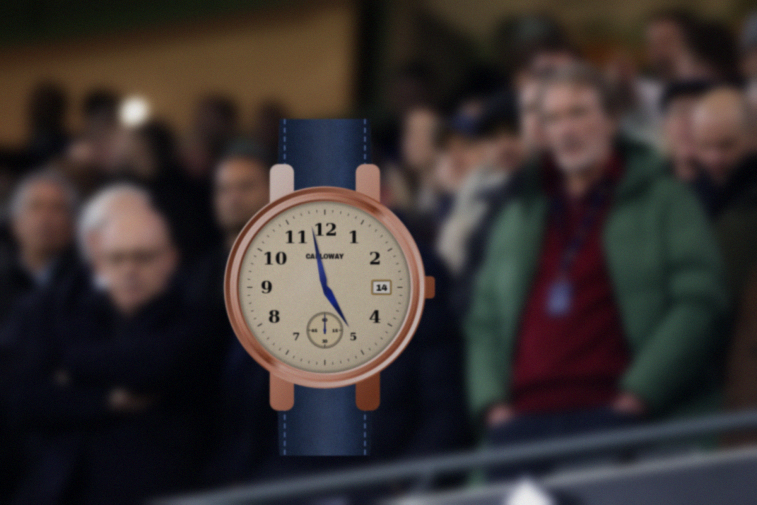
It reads 4h58
